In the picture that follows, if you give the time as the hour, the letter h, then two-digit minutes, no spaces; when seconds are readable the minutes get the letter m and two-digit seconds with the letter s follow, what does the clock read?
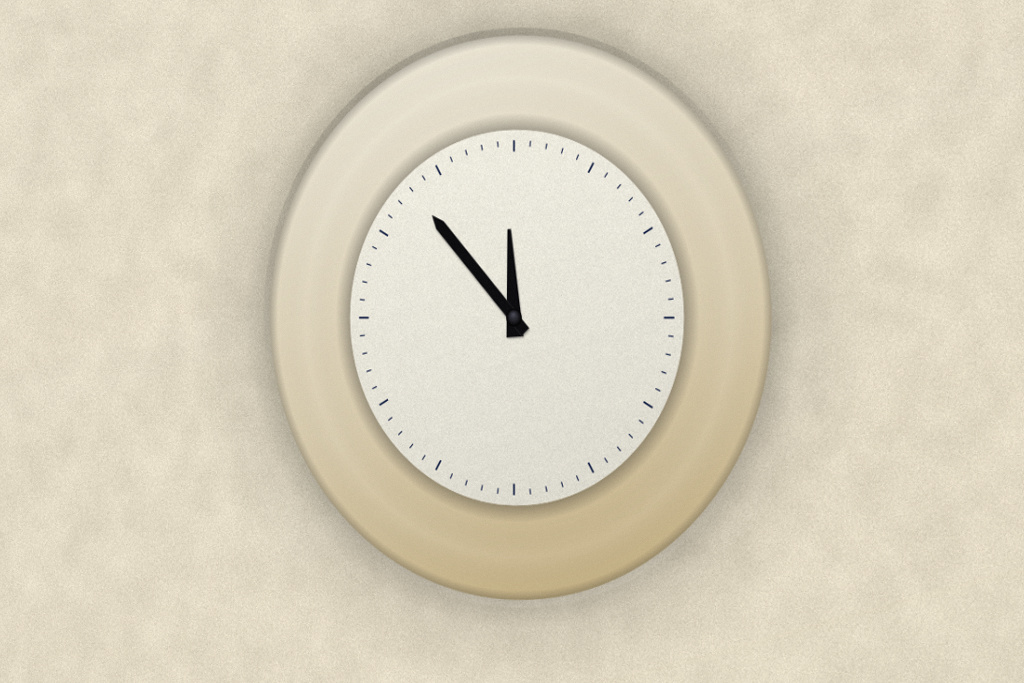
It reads 11h53
